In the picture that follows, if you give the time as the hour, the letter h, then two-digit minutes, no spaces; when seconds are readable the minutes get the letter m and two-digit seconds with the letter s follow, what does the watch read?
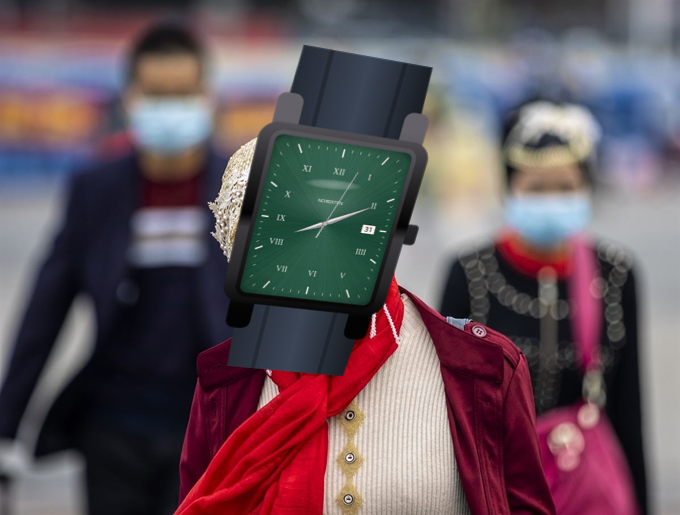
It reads 8h10m03s
